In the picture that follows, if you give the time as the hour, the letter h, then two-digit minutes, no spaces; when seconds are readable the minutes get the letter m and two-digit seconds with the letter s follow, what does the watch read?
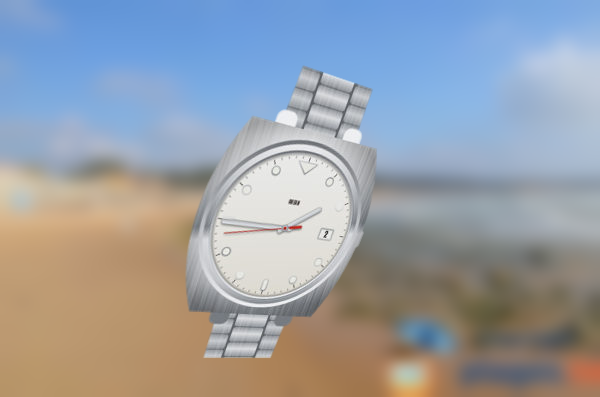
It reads 1h44m43s
